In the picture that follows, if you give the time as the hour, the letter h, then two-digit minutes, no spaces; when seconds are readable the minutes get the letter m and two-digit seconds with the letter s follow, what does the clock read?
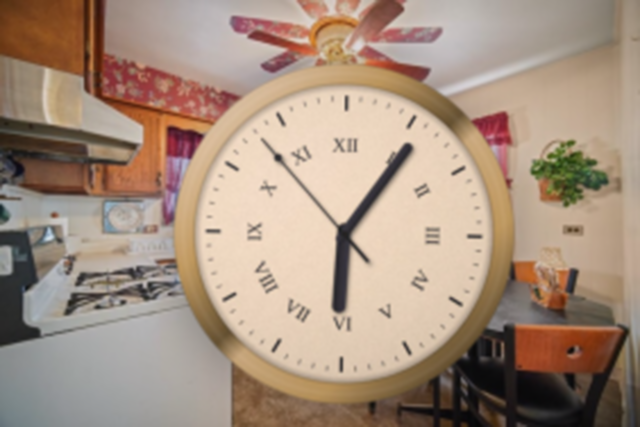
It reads 6h05m53s
